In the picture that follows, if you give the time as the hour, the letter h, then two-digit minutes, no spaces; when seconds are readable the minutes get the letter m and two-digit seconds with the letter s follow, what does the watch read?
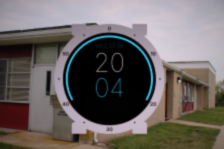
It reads 20h04
